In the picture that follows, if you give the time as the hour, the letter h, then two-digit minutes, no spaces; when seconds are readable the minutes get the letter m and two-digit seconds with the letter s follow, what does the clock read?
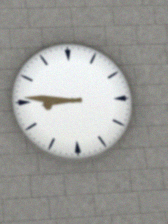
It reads 8h46
